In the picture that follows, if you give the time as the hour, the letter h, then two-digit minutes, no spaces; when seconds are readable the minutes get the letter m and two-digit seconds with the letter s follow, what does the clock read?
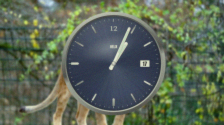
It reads 1h04
